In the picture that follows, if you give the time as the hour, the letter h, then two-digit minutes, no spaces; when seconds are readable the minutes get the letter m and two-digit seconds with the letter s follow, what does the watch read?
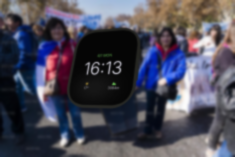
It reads 16h13
